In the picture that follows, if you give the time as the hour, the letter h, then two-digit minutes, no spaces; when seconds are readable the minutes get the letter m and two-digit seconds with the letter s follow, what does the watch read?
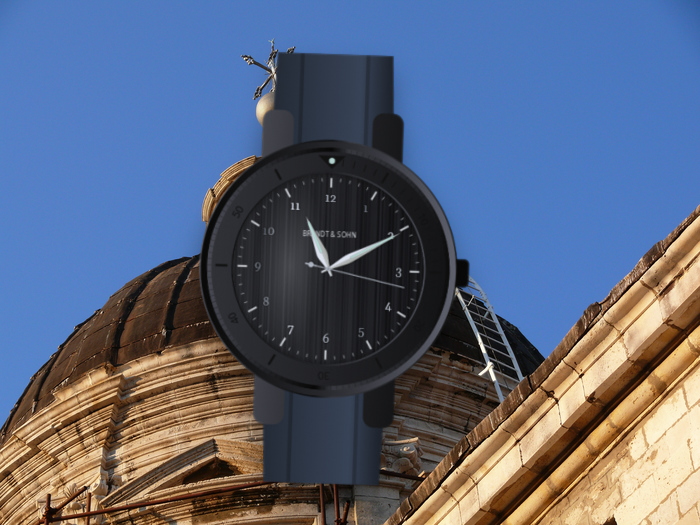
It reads 11h10m17s
